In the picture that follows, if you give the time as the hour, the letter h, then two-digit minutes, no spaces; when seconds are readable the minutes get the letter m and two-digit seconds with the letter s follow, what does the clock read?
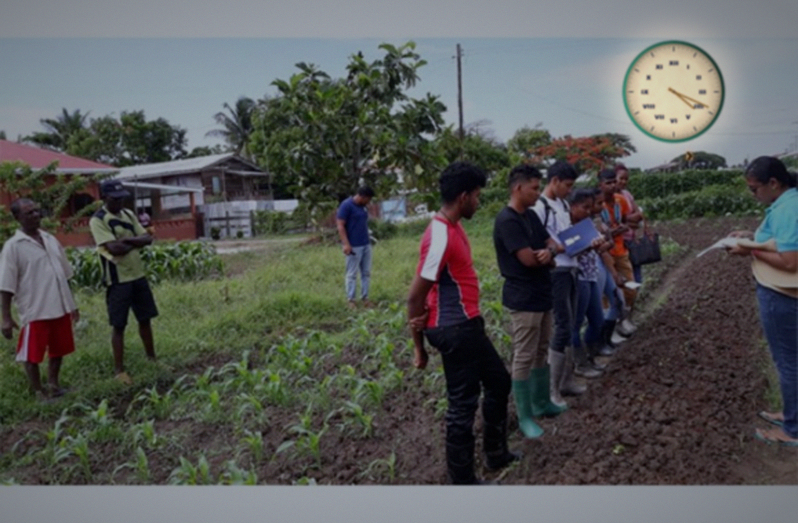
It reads 4h19
